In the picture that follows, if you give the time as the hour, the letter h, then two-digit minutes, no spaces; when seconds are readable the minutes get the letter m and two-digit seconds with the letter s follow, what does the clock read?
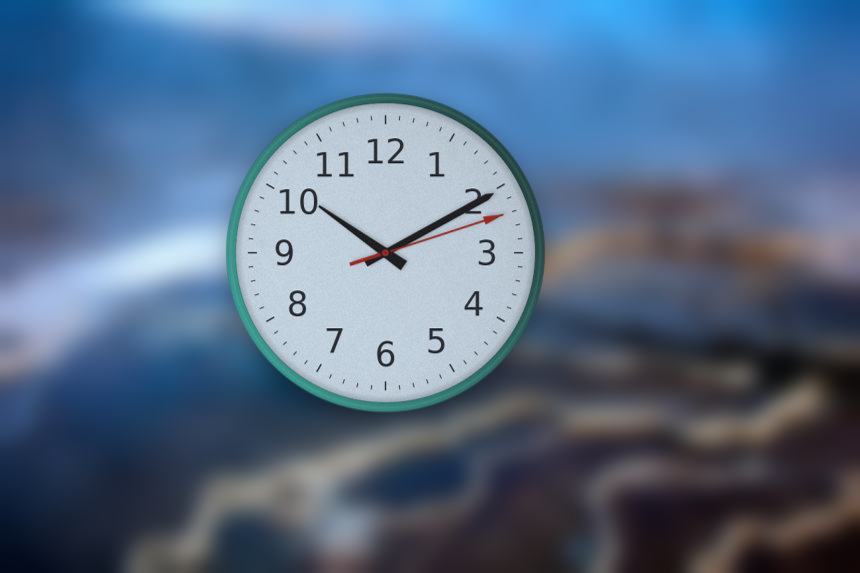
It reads 10h10m12s
